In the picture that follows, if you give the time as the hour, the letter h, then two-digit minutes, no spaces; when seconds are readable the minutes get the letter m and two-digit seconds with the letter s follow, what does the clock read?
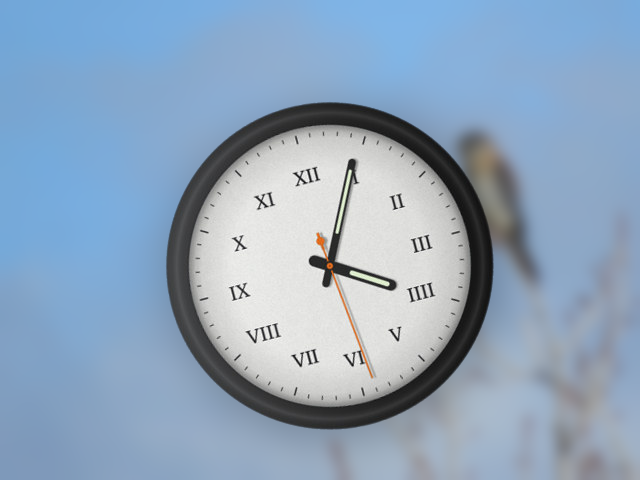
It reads 4h04m29s
